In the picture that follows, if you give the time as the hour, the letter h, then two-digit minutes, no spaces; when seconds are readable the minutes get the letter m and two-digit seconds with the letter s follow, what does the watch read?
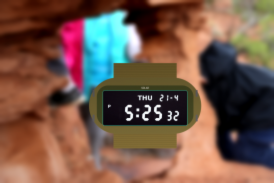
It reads 5h25m32s
